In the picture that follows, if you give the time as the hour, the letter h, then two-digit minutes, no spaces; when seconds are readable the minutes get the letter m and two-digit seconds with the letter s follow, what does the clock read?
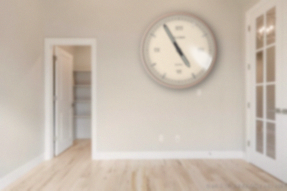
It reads 4h55
